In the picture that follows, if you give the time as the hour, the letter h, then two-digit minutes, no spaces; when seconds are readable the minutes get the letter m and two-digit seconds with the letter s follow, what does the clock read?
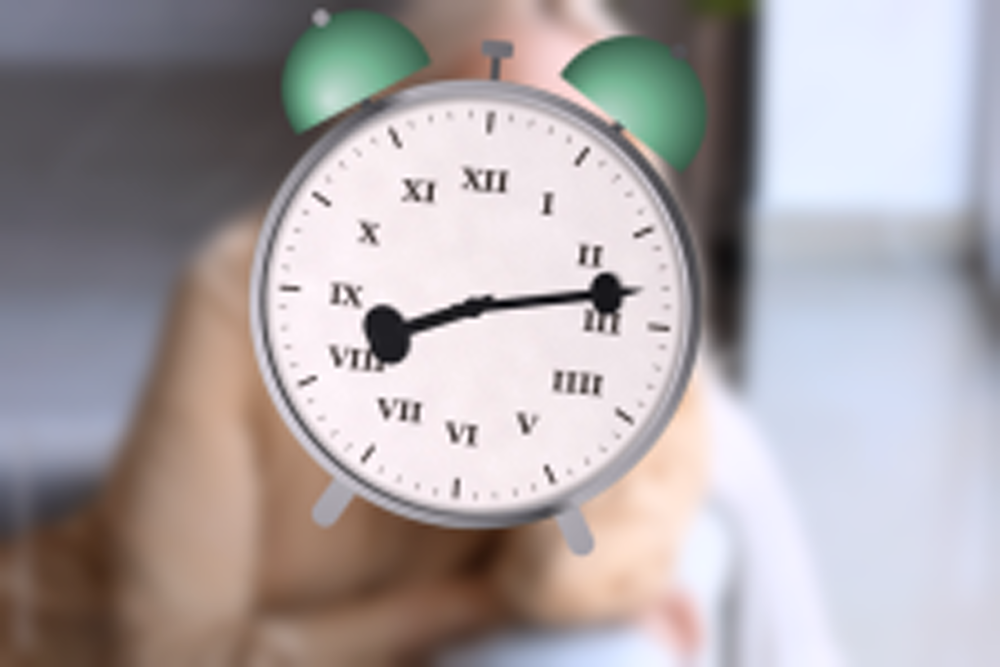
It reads 8h13
